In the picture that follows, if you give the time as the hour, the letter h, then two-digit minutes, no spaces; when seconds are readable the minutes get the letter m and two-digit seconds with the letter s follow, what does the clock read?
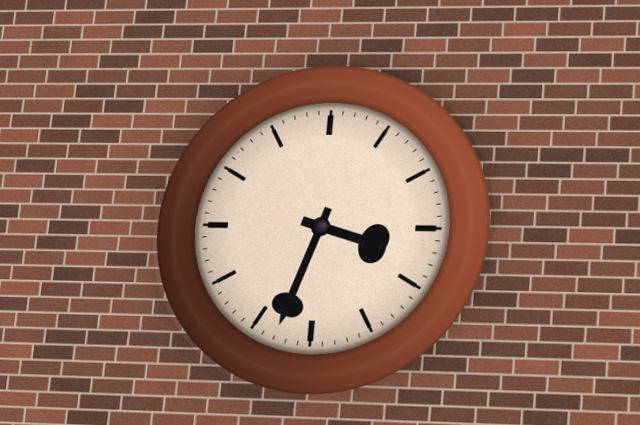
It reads 3h33
